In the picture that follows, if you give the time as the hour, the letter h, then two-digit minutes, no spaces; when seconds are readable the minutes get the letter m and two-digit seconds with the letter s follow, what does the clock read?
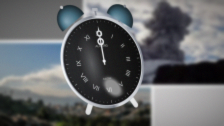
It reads 12h00
